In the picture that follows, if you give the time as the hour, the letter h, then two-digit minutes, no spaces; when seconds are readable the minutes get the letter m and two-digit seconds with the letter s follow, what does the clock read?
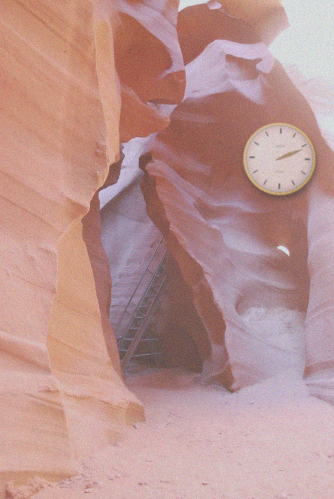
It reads 2h11
